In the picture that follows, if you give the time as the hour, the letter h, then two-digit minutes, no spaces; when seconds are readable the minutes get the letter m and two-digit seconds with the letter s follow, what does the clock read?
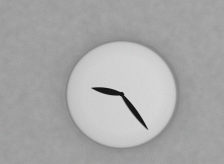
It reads 9h24
